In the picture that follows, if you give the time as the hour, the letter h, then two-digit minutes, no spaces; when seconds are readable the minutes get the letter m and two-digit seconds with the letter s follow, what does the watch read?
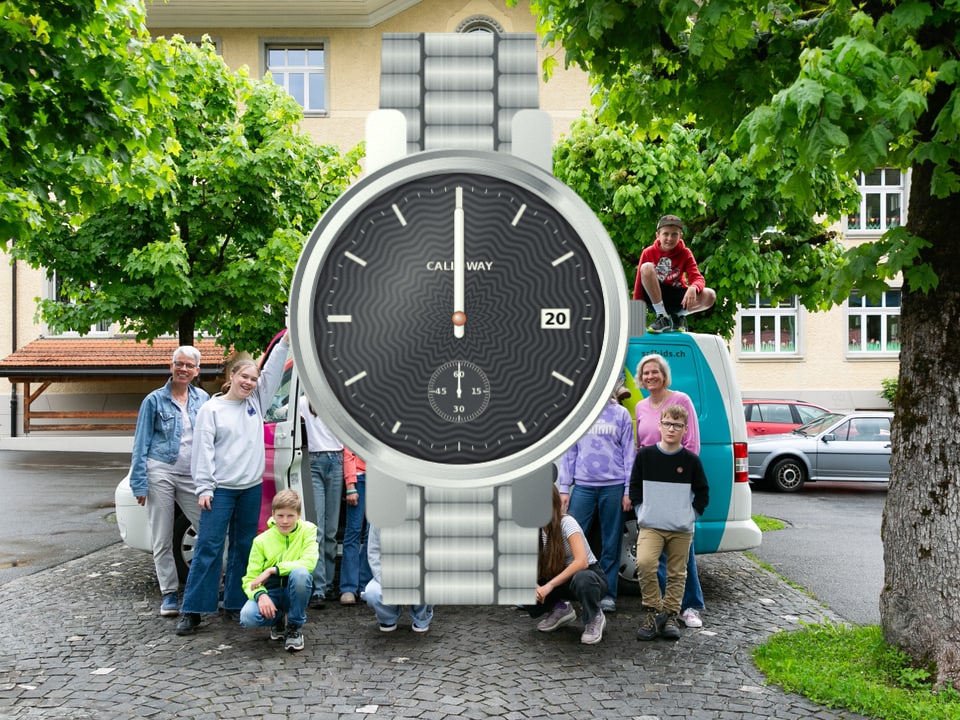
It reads 12h00
